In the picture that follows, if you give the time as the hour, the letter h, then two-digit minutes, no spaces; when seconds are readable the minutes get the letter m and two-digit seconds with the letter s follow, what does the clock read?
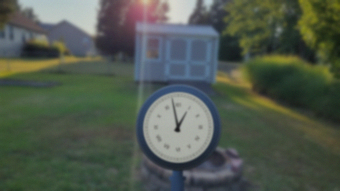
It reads 12h58
